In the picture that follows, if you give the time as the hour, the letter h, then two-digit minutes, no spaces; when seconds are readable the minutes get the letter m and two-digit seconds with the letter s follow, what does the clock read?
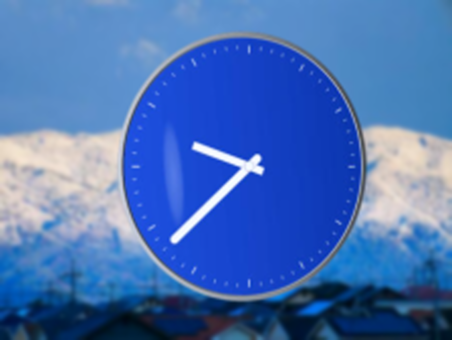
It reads 9h38
